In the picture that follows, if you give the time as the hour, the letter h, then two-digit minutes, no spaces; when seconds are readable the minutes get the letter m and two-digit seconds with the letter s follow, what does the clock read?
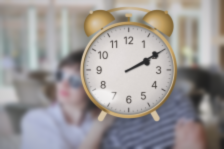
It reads 2h10
